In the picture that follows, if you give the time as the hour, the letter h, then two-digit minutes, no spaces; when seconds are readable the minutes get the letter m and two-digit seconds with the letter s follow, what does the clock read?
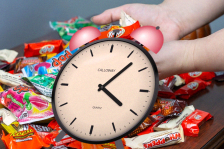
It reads 4h07
